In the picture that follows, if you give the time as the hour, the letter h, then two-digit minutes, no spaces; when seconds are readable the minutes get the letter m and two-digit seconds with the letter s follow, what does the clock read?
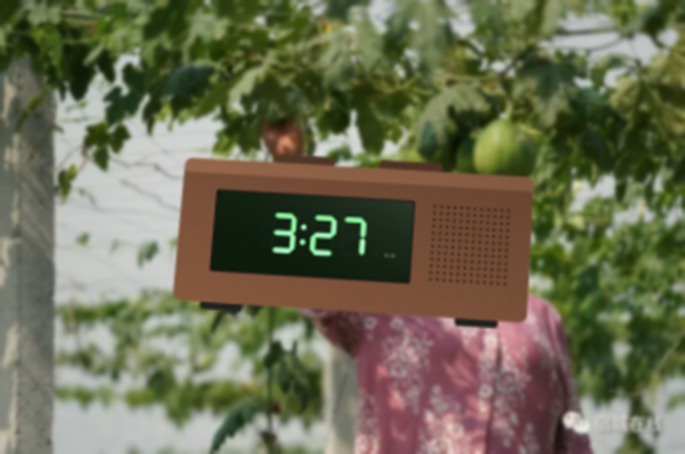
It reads 3h27
